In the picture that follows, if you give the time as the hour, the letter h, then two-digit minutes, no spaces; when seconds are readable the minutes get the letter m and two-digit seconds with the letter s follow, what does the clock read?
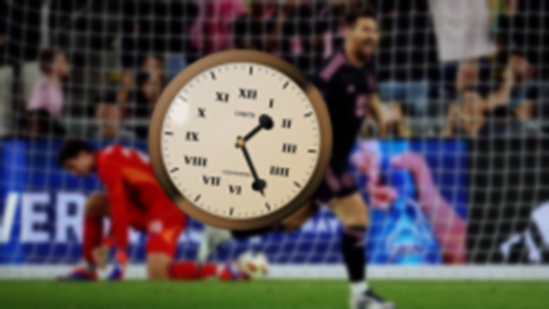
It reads 1h25
